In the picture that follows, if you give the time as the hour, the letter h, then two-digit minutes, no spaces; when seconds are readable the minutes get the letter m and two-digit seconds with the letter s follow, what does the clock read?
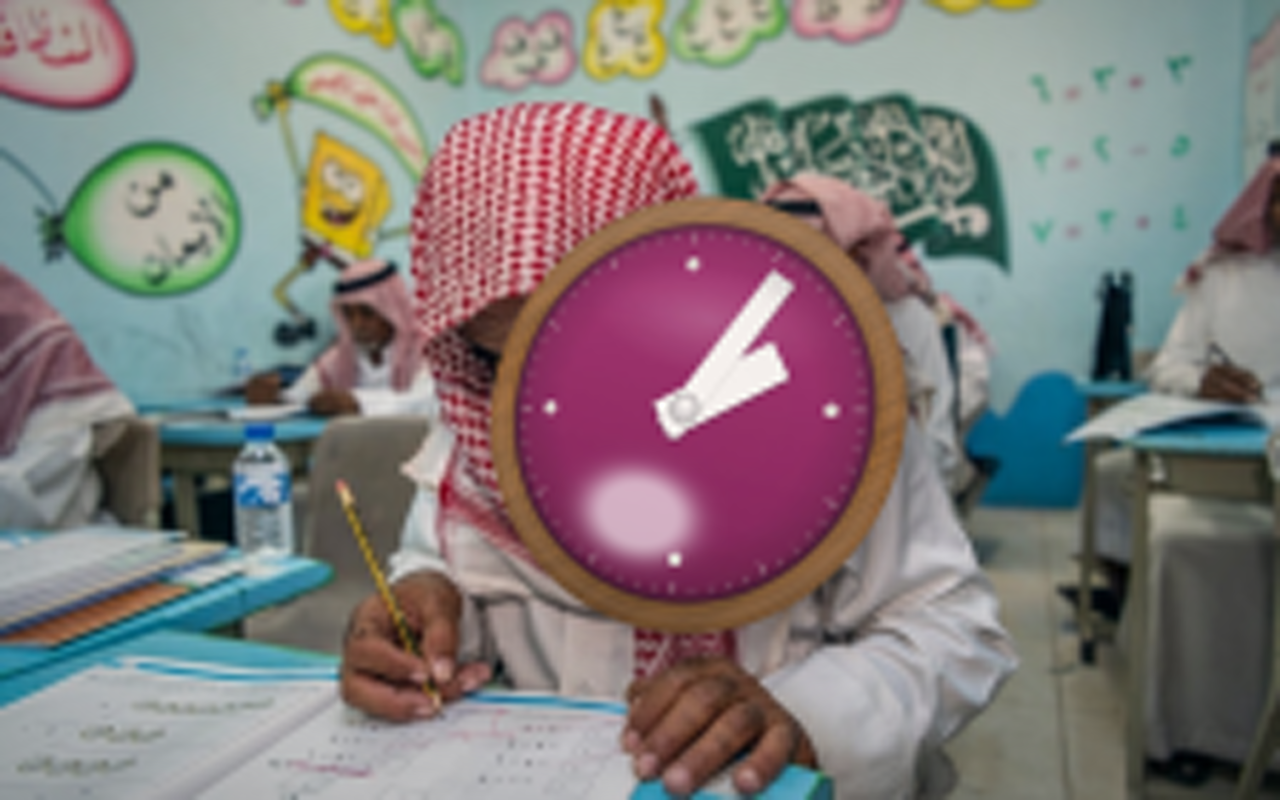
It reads 2h06
